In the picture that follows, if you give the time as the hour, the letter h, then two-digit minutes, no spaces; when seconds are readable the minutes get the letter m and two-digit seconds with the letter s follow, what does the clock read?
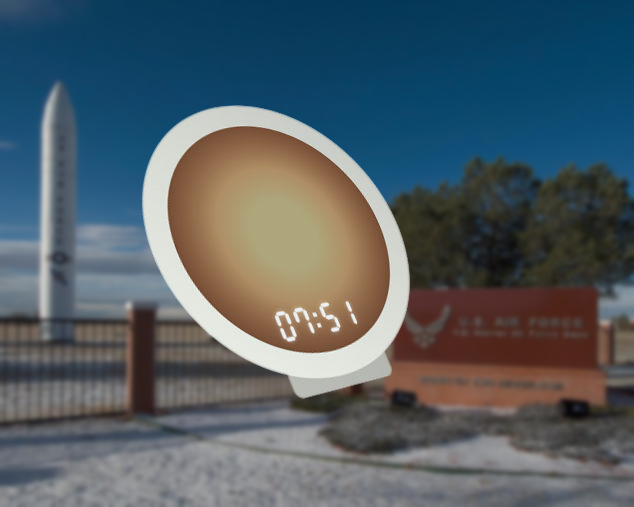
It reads 7h51
